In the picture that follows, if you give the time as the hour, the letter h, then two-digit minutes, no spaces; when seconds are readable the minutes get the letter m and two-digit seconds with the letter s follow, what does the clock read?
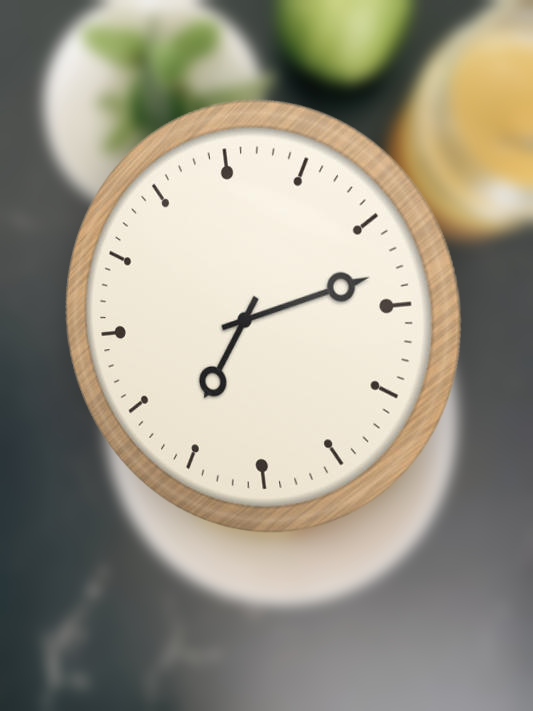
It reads 7h13
